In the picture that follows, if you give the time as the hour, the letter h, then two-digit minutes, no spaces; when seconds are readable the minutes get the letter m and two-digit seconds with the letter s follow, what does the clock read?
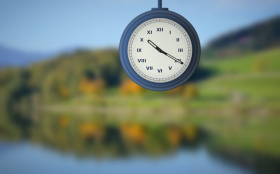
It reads 10h20
